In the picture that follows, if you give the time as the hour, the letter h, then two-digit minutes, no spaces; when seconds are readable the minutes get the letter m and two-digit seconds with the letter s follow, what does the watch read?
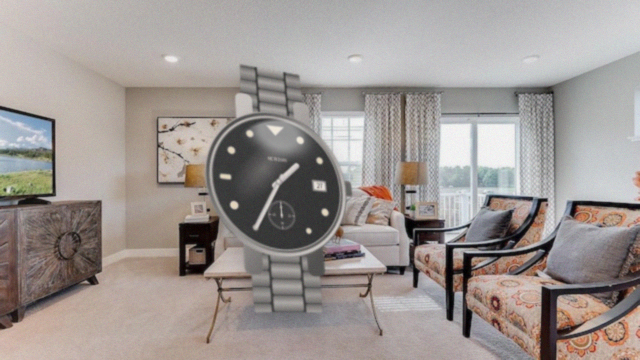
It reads 1h35
